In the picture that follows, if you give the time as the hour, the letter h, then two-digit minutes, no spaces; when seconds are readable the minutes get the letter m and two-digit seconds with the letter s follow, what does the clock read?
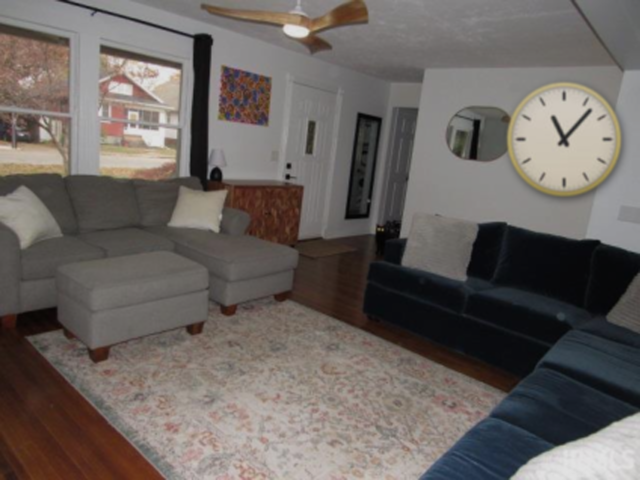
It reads 11h07
